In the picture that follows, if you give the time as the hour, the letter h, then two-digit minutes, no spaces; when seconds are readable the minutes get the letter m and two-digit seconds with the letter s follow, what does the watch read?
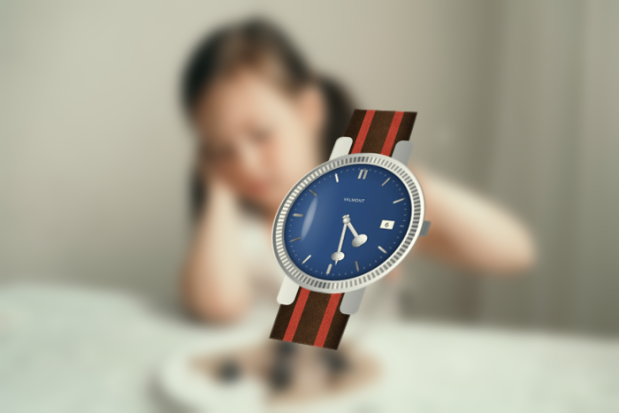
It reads 4h29
